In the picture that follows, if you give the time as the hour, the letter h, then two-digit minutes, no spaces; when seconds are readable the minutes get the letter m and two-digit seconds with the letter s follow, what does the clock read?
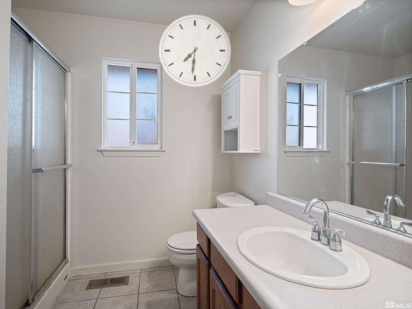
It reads 7h31
